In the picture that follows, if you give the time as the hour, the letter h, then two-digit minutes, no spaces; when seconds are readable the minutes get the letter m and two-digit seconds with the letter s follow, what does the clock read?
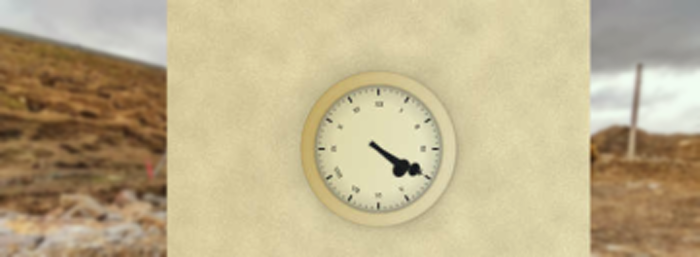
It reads 4h20
